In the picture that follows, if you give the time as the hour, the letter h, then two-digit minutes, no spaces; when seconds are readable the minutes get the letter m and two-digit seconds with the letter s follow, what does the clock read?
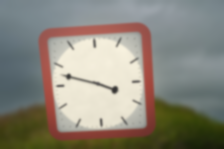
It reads 3h48
